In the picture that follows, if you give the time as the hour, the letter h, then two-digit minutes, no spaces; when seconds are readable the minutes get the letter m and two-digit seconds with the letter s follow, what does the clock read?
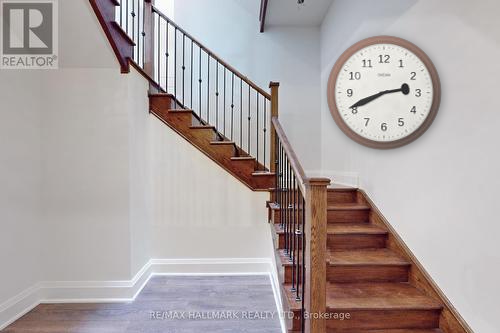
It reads 2h41
